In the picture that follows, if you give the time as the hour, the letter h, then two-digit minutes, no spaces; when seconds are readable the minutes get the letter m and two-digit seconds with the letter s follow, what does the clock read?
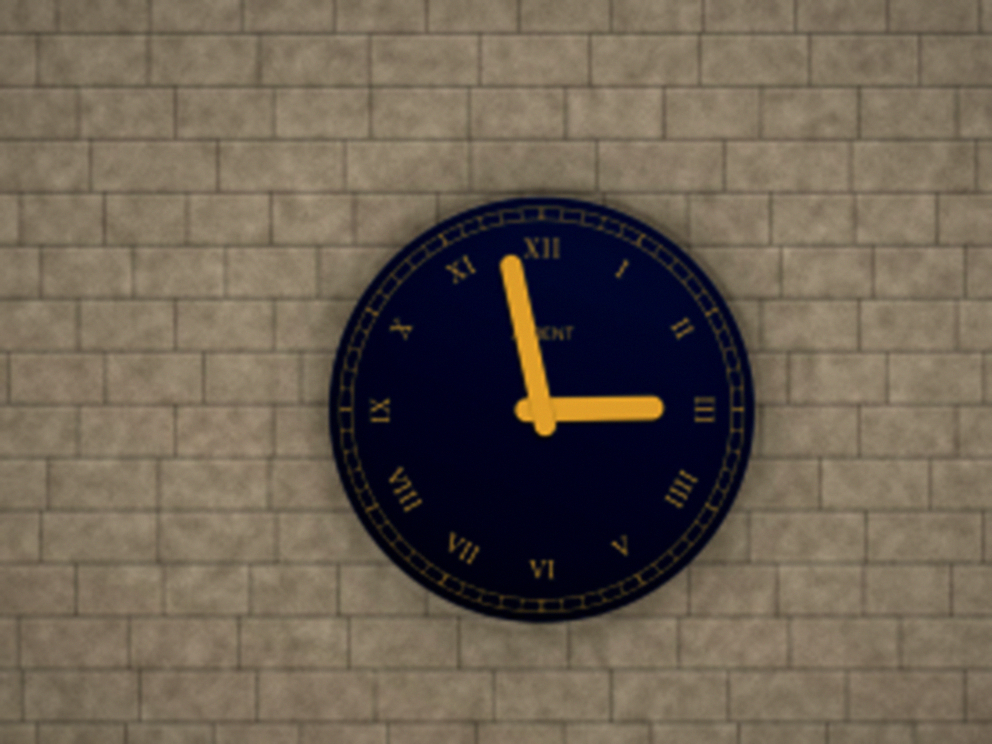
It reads 2h58
